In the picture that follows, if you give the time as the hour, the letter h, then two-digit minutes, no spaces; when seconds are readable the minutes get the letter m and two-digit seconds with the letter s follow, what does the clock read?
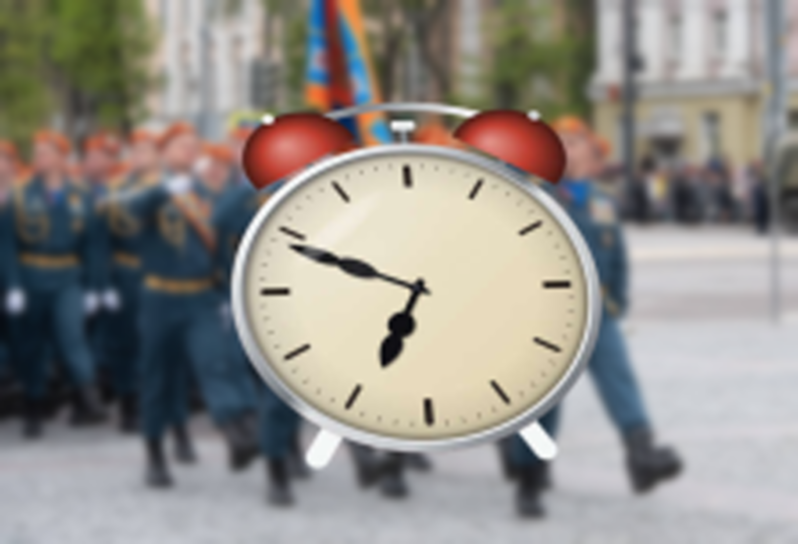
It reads 6h49
